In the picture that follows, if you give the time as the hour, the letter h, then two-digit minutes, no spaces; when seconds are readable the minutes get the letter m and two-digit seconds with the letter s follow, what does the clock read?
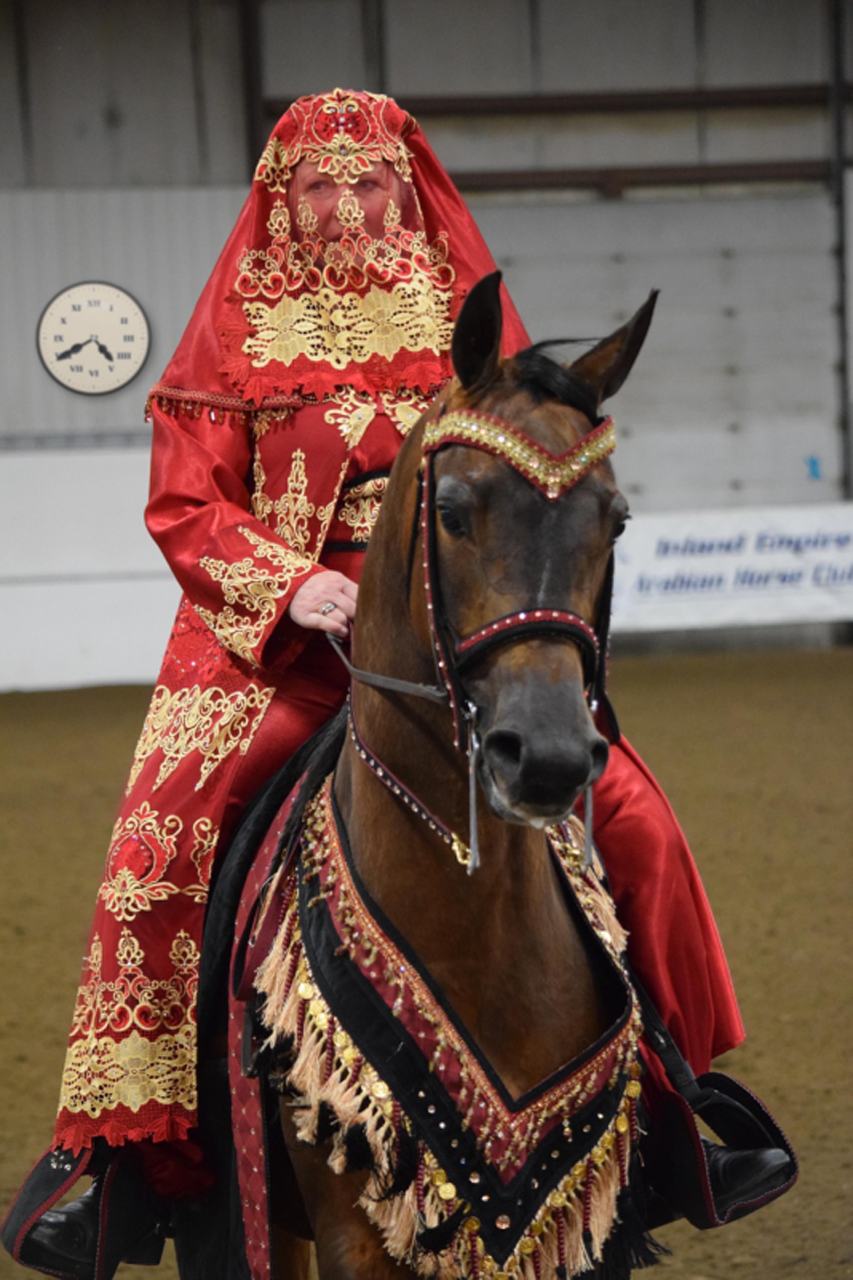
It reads 4h40
